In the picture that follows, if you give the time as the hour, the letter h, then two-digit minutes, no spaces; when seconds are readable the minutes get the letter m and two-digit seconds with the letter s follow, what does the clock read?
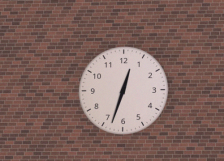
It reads 12h33
